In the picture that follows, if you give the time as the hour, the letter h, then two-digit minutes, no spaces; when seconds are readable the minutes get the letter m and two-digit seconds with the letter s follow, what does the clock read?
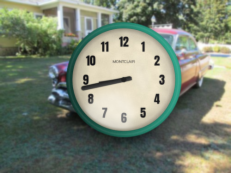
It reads 8h43
